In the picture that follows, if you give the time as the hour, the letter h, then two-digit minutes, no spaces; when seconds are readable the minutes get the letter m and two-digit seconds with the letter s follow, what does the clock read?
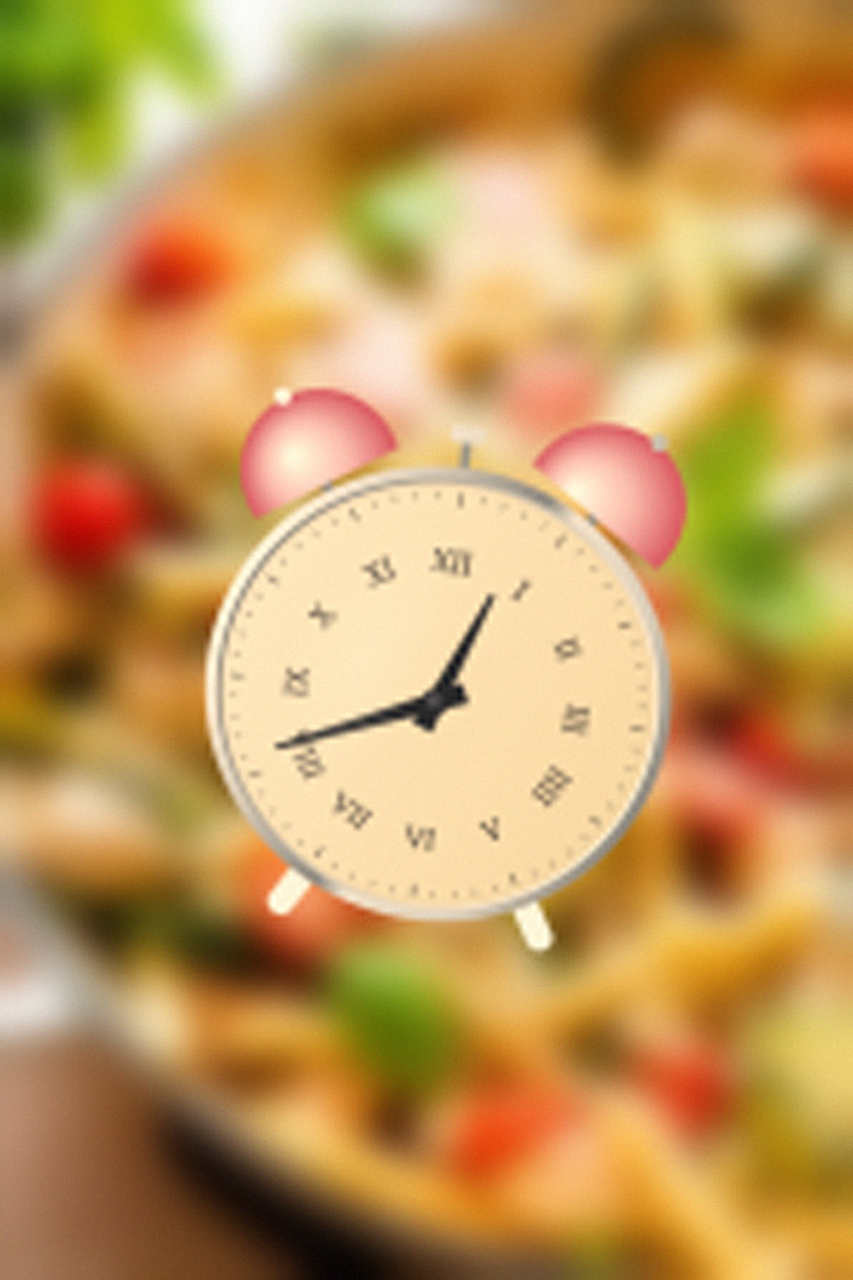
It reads 12h41
